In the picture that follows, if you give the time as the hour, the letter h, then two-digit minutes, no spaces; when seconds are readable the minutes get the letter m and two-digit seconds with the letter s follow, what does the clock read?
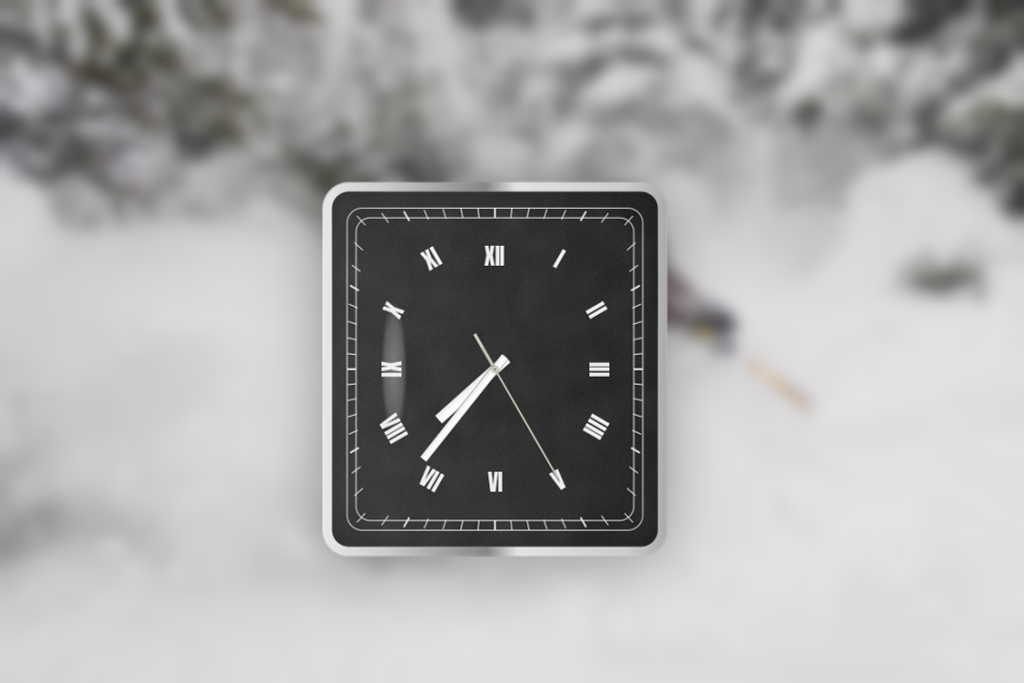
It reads 7h36m25s
